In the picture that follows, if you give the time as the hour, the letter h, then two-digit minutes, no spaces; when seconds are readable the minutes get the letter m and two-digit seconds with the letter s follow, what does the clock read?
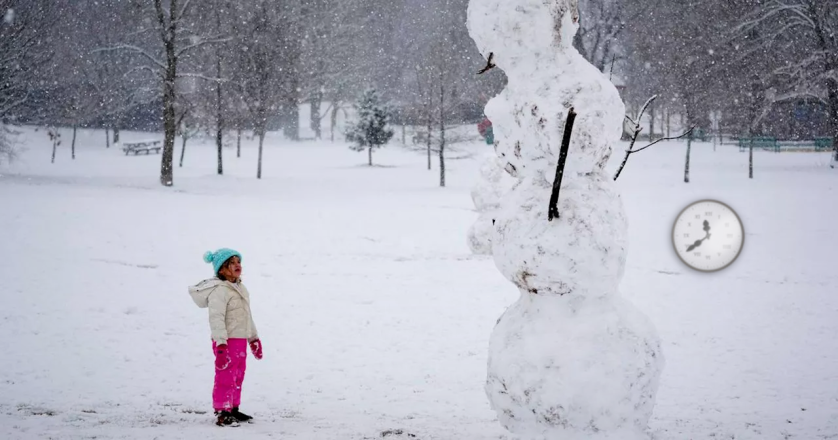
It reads 11h39
